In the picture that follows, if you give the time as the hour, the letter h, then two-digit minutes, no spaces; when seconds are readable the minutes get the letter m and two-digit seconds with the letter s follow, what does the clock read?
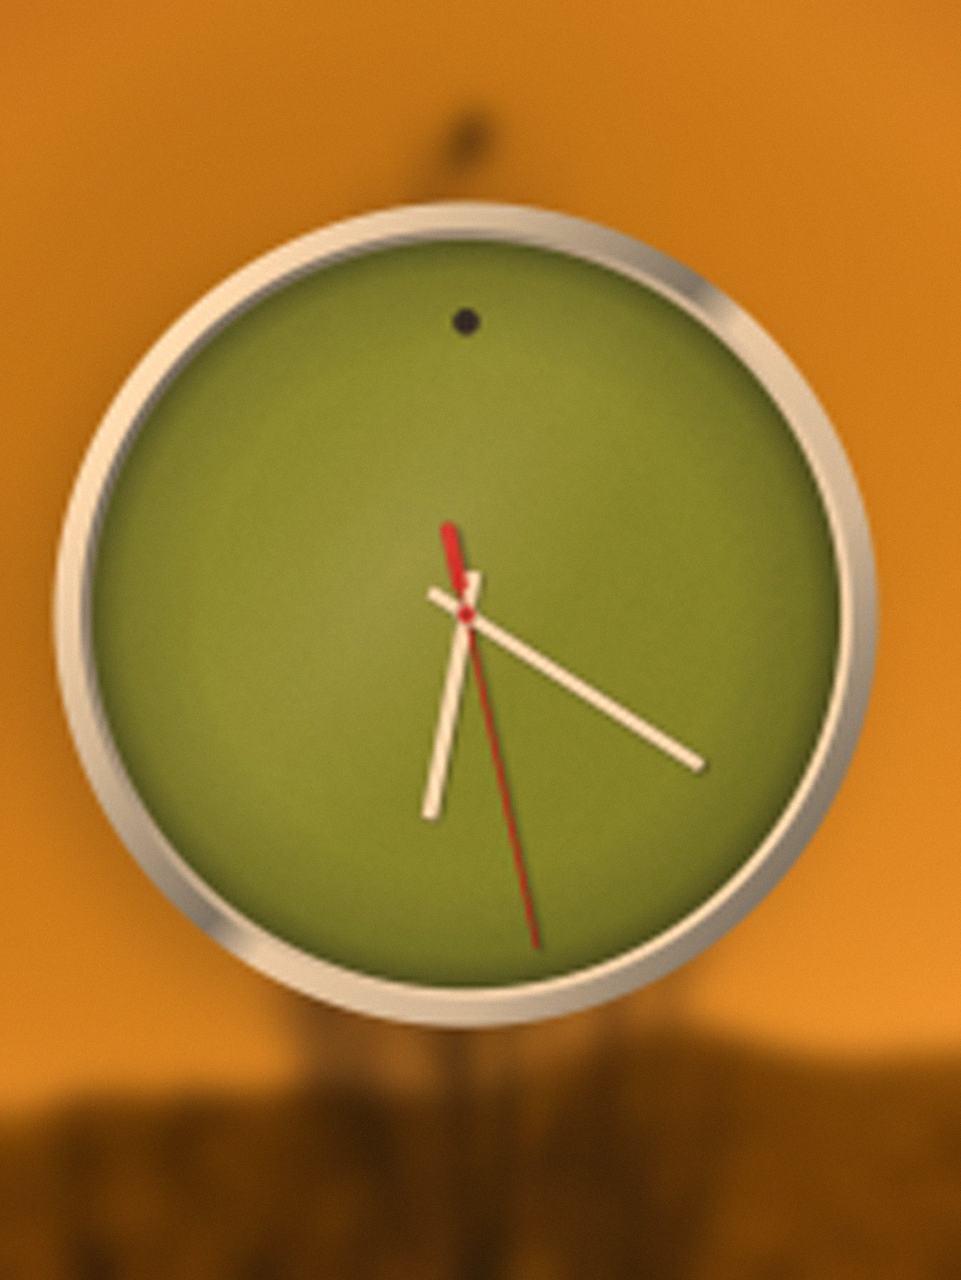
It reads 6h20m28s
